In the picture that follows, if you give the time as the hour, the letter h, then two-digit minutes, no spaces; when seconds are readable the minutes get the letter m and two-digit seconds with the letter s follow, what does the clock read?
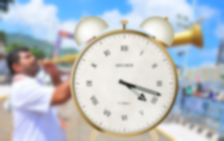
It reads 4h18
